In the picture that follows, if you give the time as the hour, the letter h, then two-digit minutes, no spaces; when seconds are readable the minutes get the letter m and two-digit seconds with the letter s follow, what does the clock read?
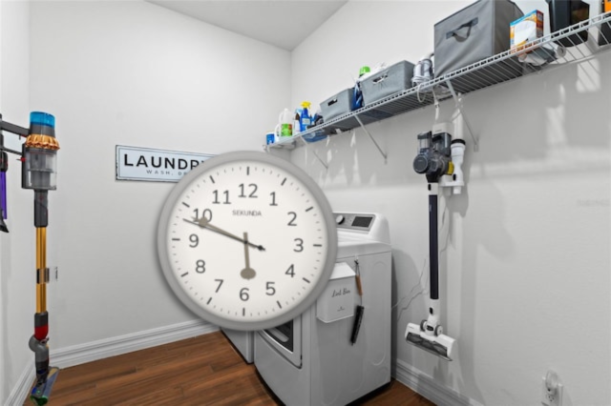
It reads 5h48m48s
